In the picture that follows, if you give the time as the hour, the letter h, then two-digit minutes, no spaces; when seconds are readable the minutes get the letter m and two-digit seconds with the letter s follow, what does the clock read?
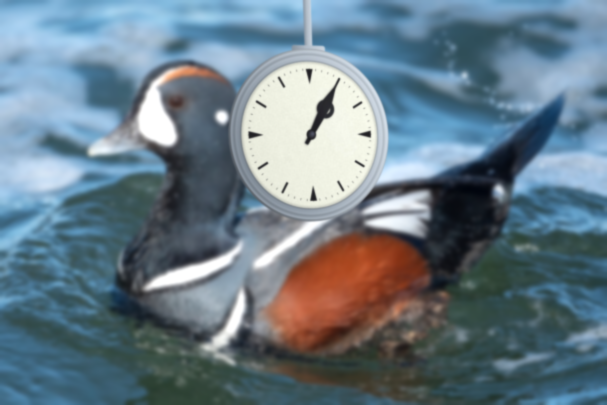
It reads 1h05
